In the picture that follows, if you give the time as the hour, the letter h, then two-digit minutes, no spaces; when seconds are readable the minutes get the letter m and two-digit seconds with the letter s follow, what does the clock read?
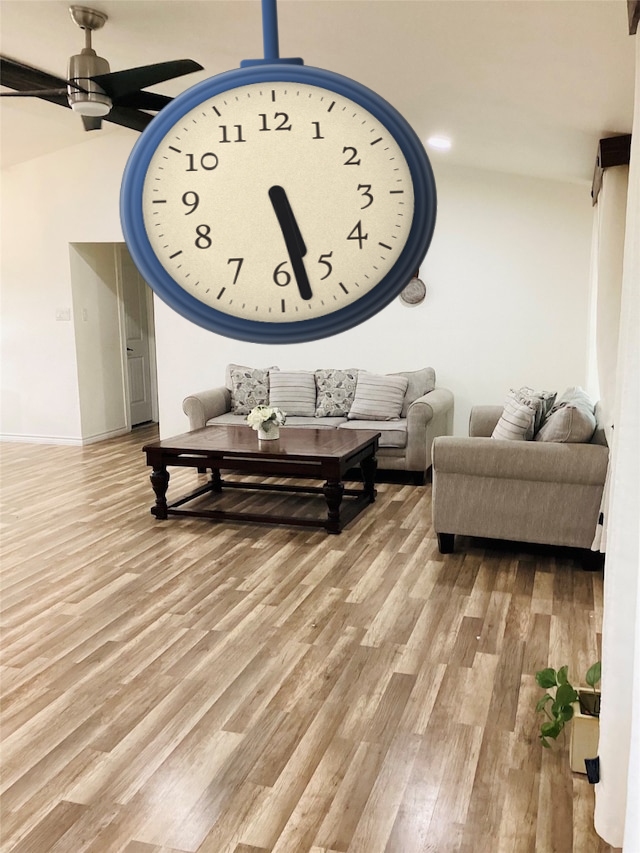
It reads 5h28
